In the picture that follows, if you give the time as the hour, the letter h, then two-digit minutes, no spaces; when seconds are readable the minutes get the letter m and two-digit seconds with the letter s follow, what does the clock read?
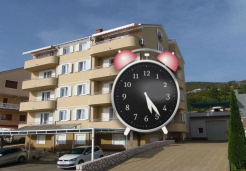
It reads 5h24
